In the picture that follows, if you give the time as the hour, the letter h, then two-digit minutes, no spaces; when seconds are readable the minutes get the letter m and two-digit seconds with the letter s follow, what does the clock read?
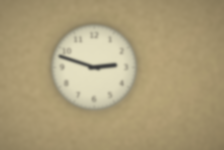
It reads 2h48
